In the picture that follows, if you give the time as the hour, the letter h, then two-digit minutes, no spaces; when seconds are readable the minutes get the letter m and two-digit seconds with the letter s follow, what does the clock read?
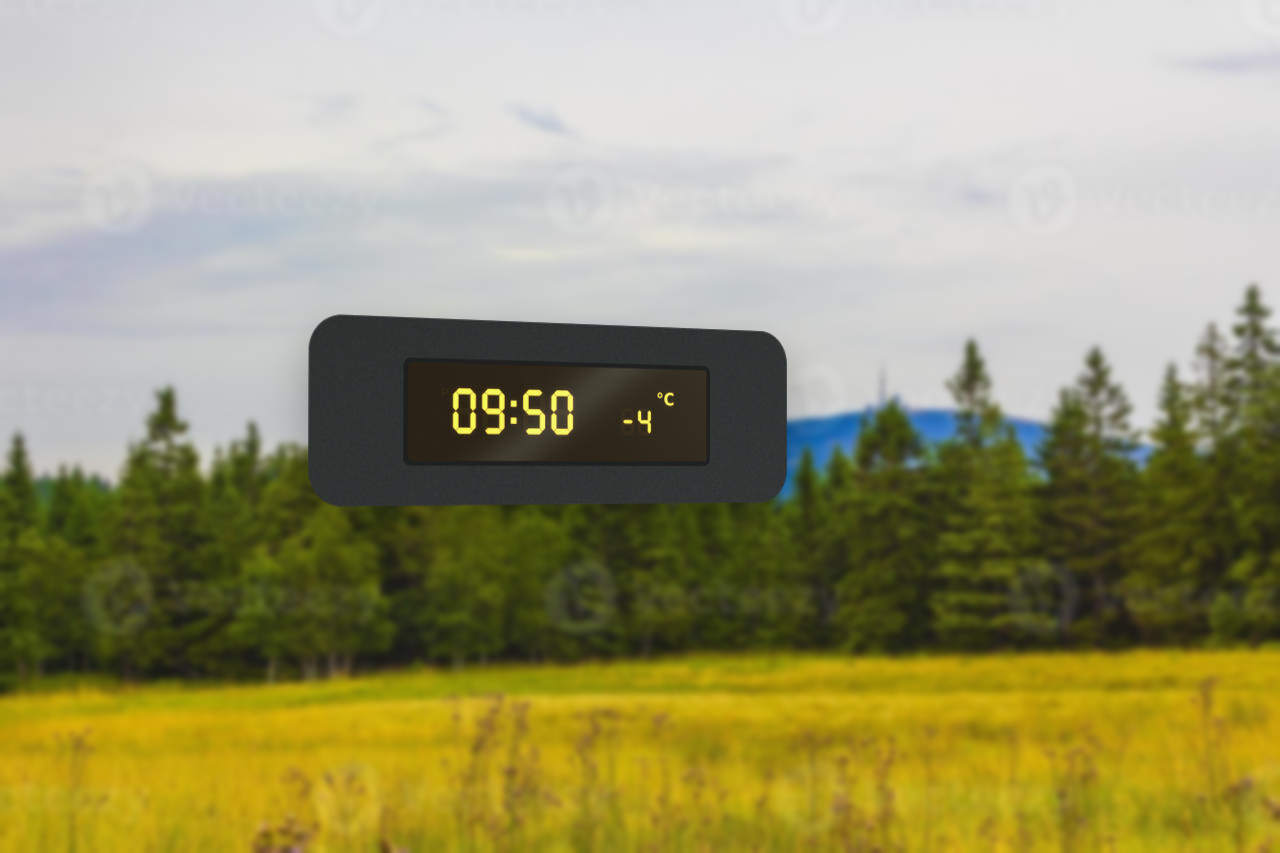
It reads 9h50
